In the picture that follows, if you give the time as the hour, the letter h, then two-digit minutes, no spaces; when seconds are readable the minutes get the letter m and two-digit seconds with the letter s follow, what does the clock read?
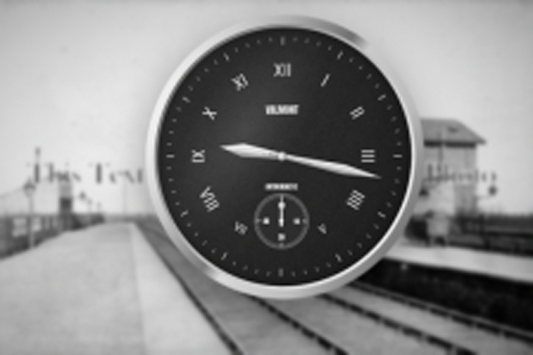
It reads 9h17
